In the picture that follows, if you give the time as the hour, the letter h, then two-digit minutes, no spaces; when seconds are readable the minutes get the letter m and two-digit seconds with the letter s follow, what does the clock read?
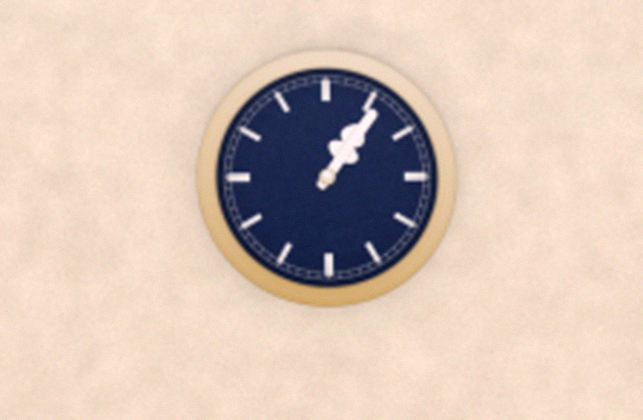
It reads 1h06
